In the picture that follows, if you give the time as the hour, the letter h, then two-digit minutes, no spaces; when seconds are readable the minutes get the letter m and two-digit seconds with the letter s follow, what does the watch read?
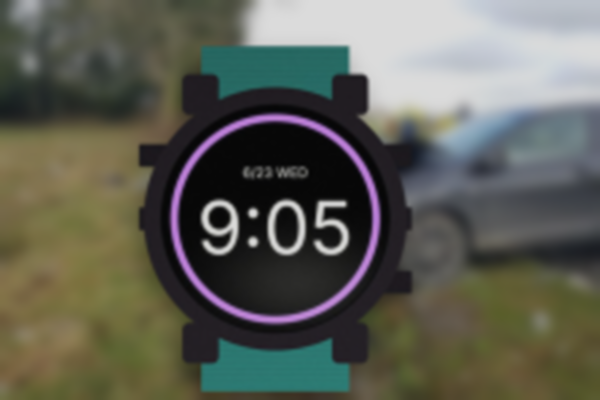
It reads 9h05
